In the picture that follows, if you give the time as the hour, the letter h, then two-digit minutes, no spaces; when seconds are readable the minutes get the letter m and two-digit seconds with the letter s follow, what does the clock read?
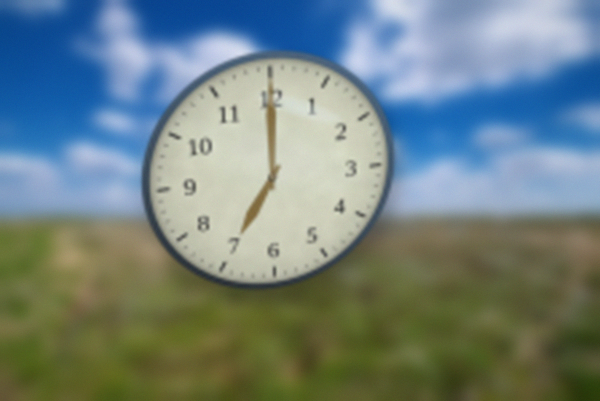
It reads 7h00
